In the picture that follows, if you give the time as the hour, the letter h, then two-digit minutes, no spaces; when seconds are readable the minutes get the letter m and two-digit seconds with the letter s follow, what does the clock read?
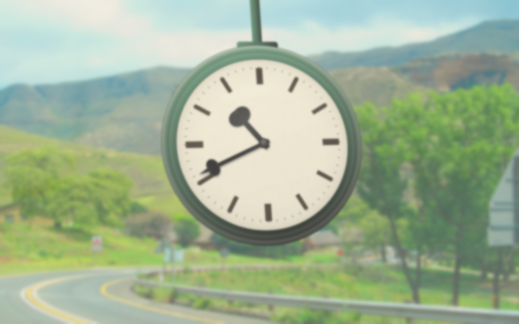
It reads 10h41
